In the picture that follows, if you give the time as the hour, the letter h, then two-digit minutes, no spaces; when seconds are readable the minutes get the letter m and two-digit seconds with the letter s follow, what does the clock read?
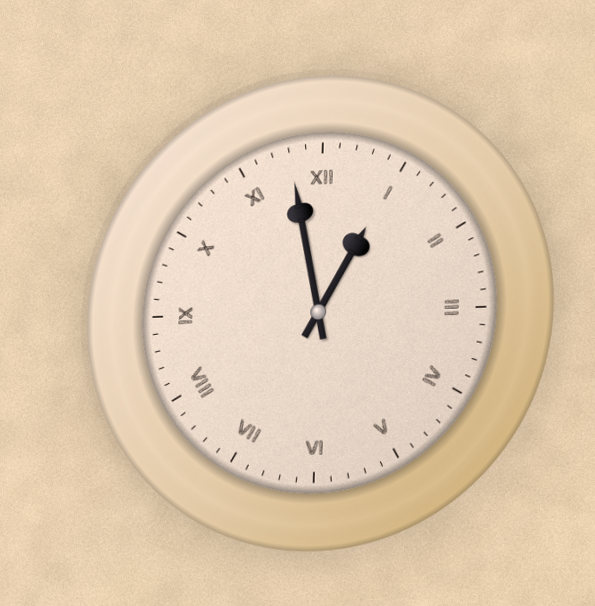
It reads 12h58
